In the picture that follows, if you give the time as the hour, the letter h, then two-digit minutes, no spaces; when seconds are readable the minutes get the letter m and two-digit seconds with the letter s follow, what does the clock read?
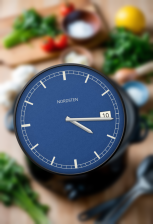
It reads 4h16
